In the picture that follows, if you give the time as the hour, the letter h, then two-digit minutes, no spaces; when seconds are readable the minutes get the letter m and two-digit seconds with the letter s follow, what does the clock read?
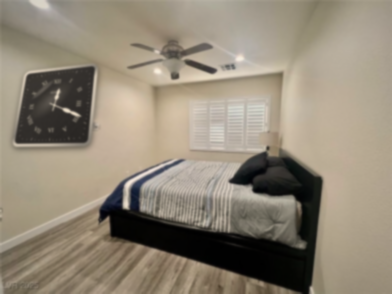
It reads 12h19
